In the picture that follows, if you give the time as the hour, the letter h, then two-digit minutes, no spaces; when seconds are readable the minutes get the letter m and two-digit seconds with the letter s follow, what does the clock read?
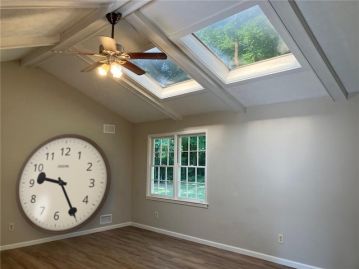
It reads 9h25
